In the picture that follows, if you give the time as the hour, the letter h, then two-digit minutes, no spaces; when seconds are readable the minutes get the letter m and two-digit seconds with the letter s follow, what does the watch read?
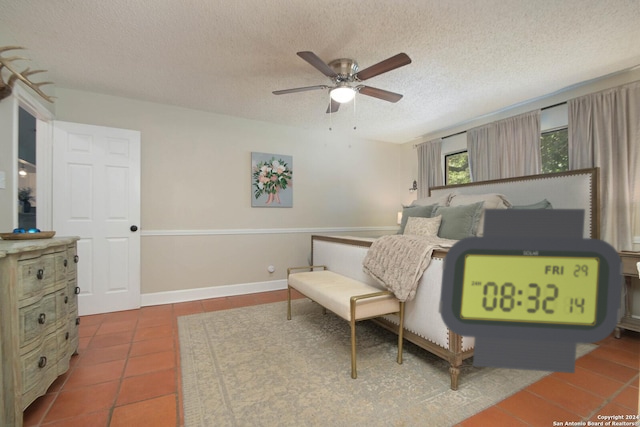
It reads 8h32m14s
